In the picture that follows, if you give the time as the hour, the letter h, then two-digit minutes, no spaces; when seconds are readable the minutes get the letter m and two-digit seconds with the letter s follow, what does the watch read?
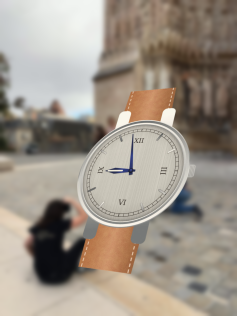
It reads 8h58
